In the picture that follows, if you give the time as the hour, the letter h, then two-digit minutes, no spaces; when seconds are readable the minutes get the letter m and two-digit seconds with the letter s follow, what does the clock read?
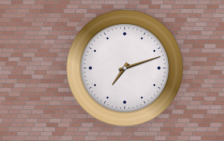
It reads 7h12
